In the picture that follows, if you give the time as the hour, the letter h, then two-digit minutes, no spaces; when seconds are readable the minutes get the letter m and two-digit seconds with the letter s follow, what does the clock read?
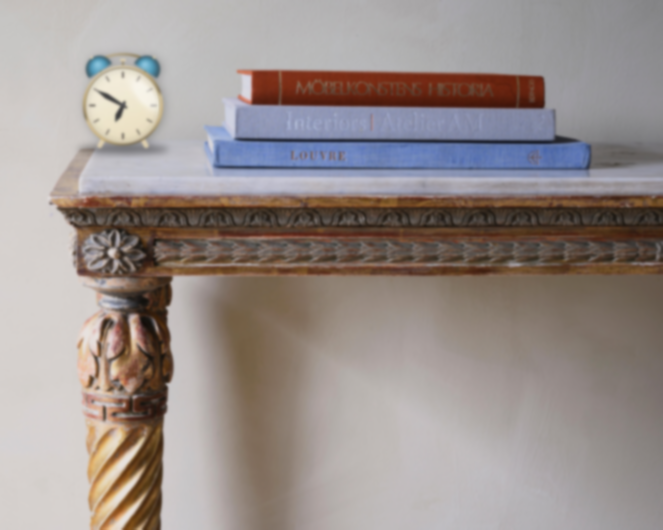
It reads 6h50
